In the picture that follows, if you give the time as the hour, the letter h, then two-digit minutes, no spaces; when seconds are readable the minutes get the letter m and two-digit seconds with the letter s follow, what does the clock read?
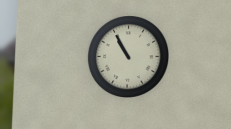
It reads 10h55
